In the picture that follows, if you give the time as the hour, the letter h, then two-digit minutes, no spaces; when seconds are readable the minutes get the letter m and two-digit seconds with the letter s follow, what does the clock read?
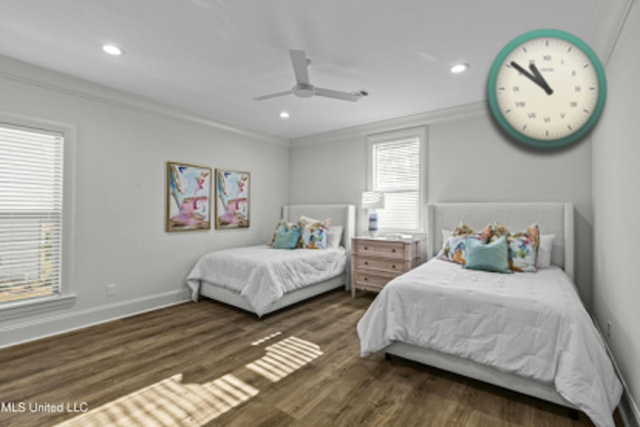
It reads 10h51
